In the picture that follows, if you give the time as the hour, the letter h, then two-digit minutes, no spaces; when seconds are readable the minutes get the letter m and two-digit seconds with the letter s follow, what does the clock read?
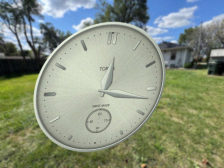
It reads 12h17
